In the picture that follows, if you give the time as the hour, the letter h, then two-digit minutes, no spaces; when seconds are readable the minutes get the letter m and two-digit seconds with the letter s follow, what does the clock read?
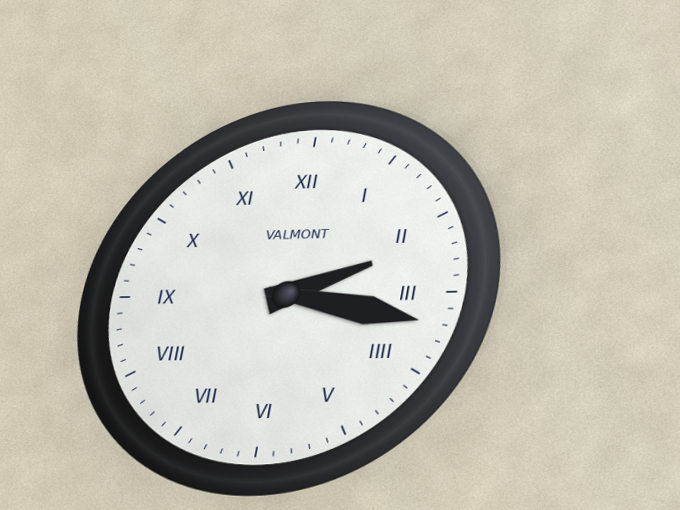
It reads 2h17
